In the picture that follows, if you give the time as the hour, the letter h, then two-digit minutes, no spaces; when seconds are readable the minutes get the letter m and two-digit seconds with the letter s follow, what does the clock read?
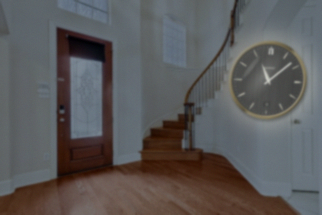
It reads 11h08
